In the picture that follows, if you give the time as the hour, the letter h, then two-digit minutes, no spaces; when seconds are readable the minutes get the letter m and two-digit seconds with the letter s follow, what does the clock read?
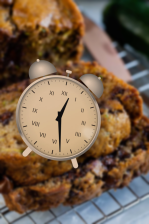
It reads 12h28
